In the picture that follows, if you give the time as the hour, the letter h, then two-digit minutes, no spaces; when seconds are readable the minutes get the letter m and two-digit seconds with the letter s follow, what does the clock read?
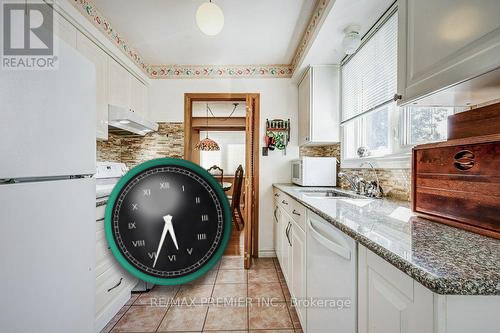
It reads 5h34
